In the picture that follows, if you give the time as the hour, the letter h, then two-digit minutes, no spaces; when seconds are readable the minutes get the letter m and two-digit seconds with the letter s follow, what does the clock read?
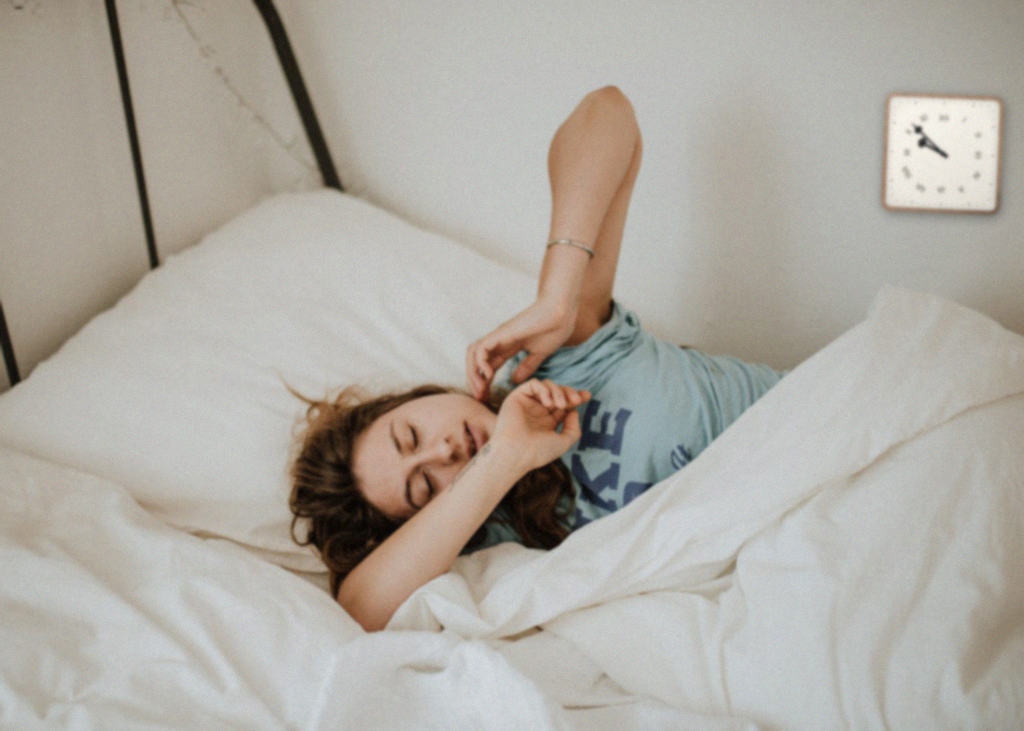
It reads 9h52
